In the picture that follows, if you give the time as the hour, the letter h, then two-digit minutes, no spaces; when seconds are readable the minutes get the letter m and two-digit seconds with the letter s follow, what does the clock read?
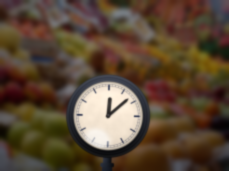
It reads 12h08
